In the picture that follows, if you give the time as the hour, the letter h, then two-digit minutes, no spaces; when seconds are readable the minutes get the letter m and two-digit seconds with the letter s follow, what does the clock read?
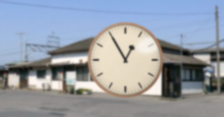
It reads 12h55
